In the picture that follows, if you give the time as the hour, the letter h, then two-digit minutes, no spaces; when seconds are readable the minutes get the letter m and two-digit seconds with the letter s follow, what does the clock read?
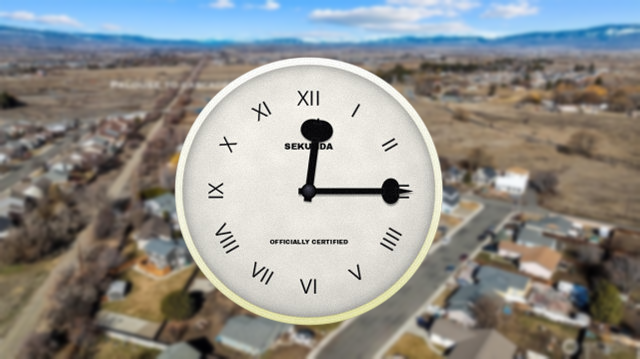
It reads 12h15
